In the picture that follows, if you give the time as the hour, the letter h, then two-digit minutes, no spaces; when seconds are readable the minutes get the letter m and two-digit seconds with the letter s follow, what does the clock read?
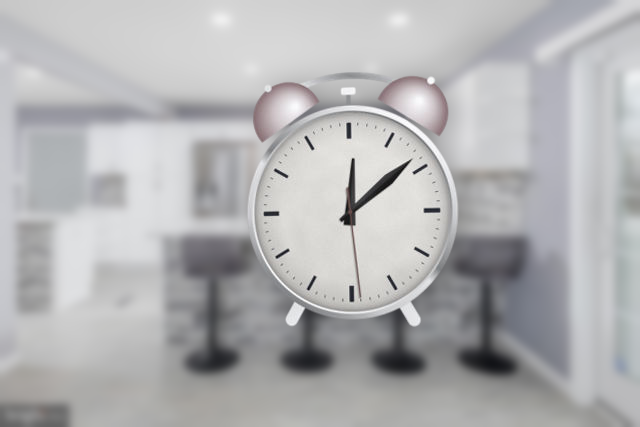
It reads 12h08m29s
